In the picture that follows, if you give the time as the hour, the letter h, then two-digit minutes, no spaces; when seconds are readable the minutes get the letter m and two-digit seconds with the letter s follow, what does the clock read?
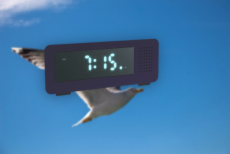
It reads 7h15
